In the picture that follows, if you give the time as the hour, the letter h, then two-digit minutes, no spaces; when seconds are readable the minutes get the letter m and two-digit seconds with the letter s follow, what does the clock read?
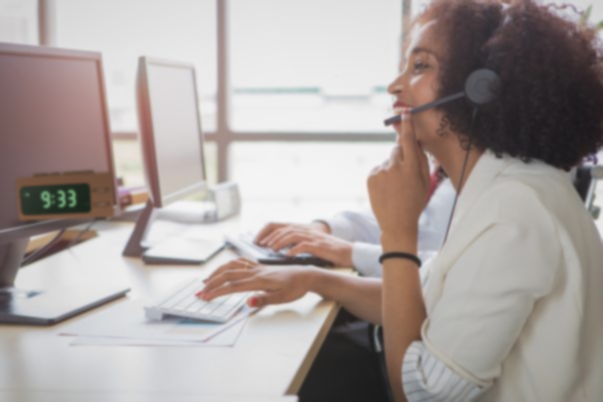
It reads 9h33
